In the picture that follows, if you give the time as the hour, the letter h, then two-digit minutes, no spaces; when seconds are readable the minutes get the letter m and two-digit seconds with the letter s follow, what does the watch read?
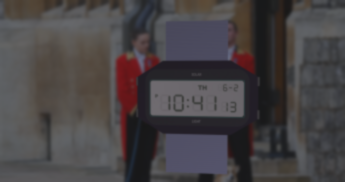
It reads 10h41m13s
